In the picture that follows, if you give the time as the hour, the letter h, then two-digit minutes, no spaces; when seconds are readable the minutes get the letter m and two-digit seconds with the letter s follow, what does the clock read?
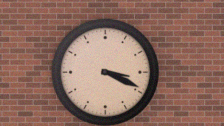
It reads 3h19
